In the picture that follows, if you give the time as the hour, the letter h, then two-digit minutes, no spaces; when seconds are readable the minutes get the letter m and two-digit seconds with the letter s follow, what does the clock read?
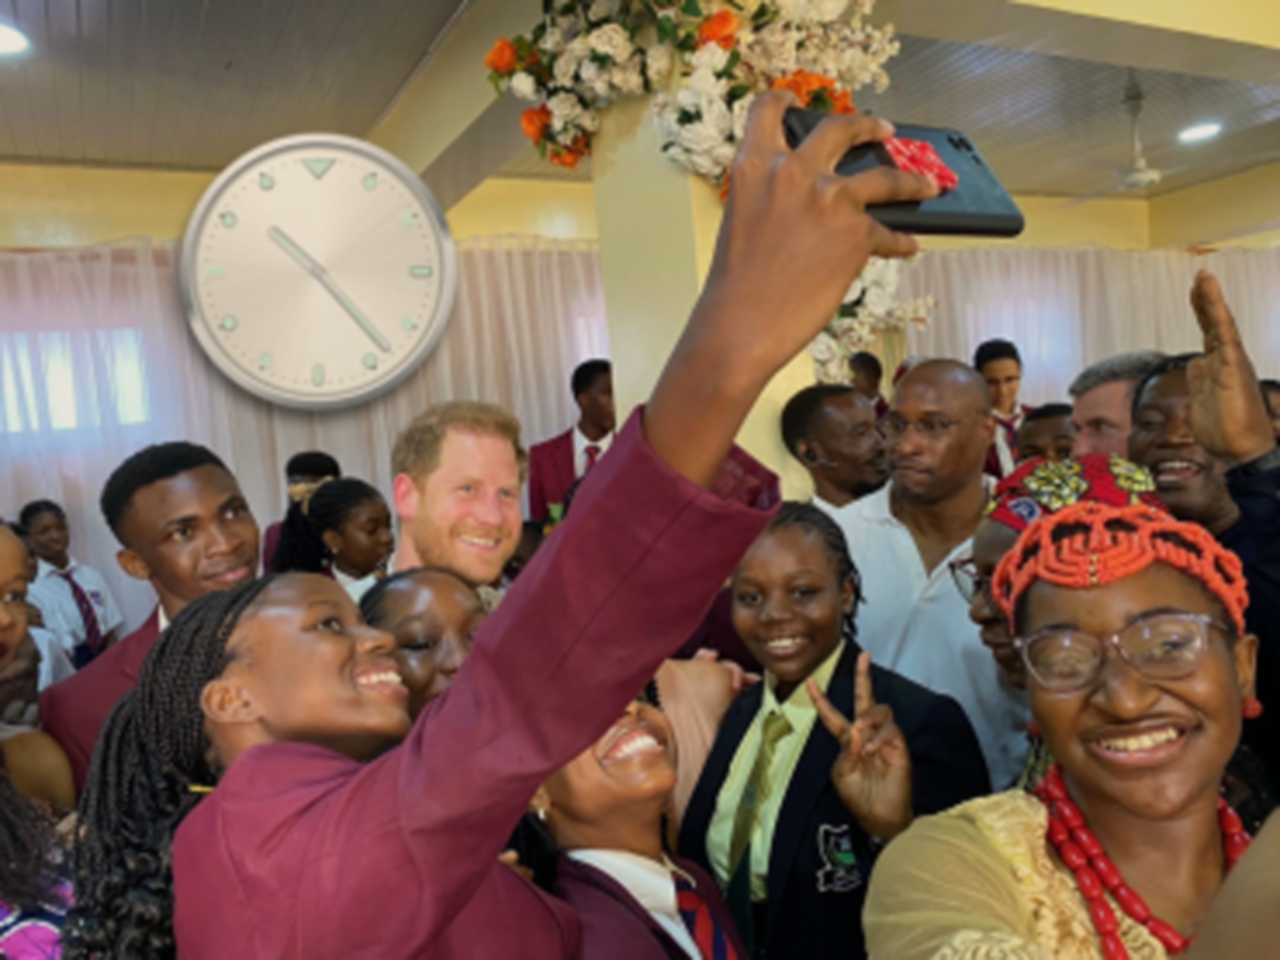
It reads 10h23
